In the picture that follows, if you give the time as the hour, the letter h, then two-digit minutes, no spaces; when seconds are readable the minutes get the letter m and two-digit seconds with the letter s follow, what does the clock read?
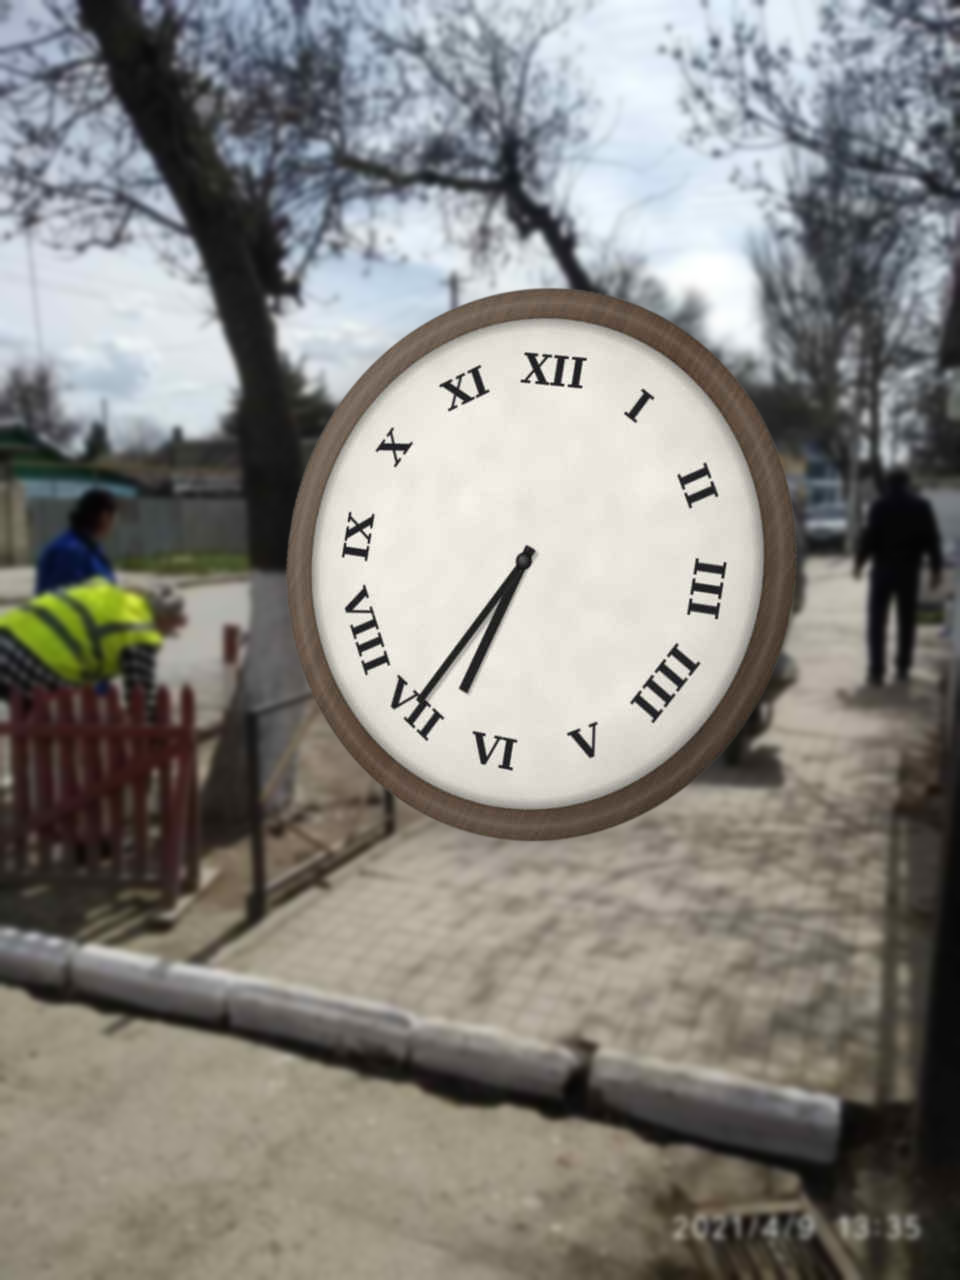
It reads 6h35
